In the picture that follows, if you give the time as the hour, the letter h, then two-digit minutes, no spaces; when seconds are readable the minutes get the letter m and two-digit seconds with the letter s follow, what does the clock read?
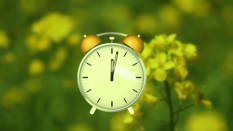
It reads 12h02
